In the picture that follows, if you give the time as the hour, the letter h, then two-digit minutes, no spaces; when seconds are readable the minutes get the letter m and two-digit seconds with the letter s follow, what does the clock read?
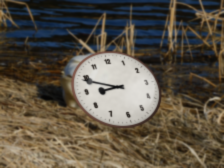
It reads 8h49
